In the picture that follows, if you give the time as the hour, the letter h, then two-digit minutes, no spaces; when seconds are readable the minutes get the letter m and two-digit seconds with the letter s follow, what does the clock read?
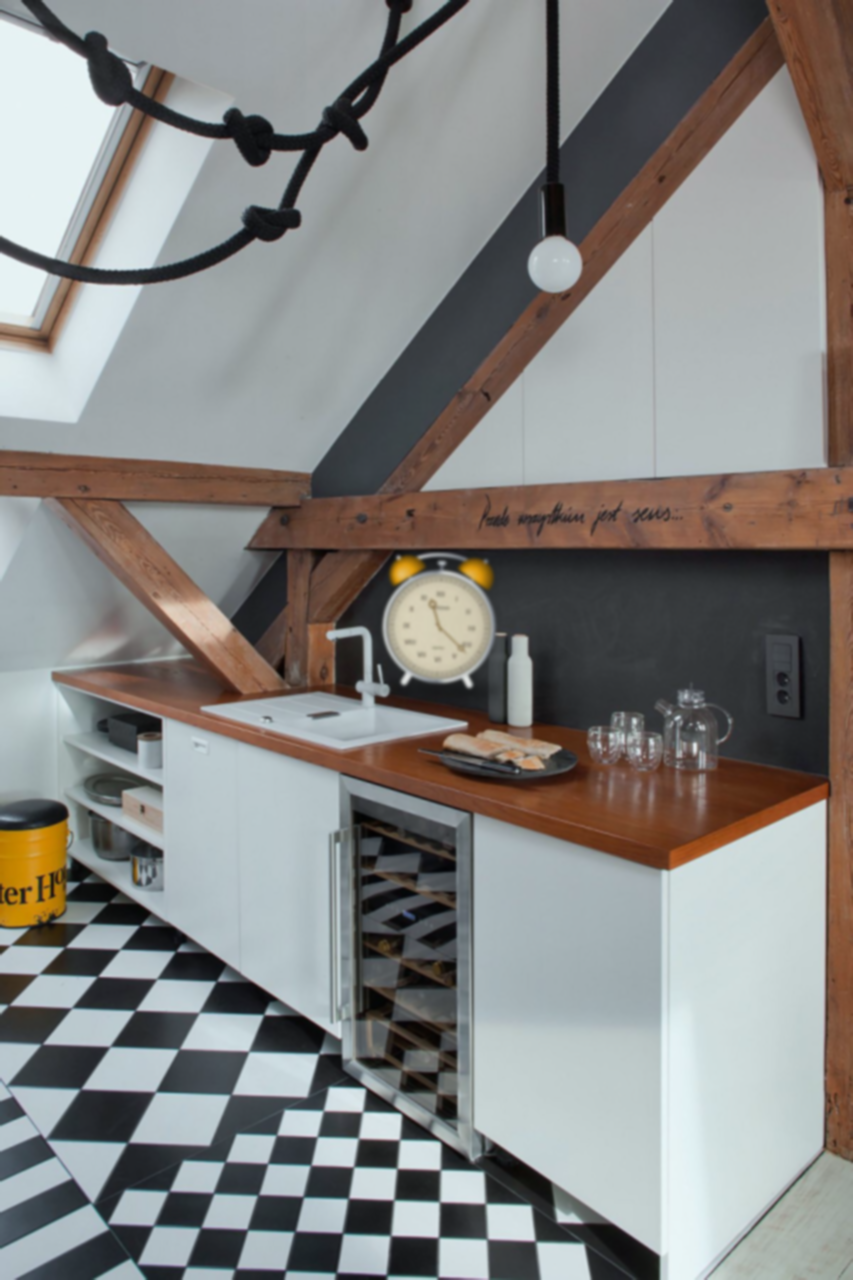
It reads 11h22
